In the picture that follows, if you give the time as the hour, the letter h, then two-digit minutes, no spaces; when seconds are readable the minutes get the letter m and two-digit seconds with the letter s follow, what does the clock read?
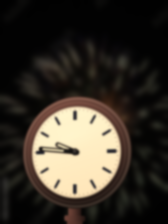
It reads 9h46
